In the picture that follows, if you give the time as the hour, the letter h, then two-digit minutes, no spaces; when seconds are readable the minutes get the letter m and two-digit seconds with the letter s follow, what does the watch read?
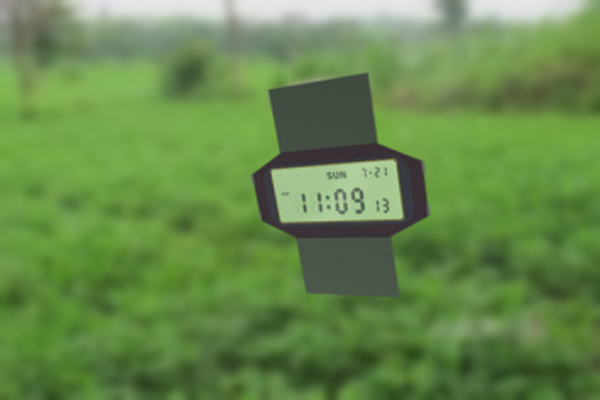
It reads 11h09m13s
